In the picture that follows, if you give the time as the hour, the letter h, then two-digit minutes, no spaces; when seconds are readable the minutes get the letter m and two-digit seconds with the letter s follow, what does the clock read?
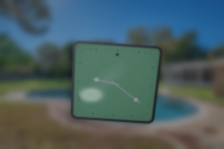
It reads 9h21
